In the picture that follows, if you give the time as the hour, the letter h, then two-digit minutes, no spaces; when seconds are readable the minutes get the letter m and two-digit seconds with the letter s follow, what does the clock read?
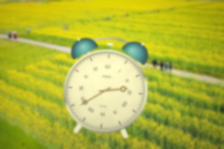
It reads 2h39
